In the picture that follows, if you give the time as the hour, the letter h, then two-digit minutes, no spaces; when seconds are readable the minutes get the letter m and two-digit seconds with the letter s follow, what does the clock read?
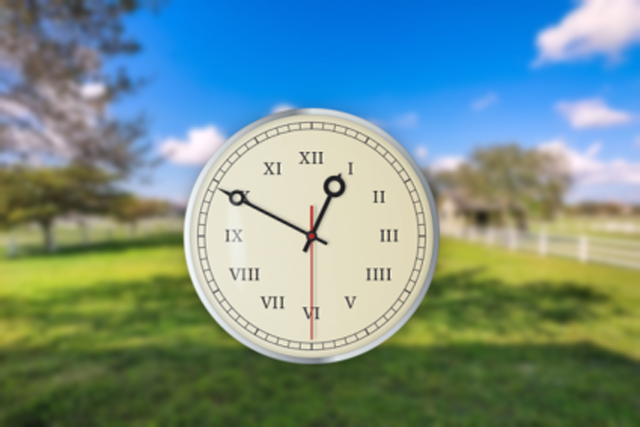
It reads 12h49m30s
